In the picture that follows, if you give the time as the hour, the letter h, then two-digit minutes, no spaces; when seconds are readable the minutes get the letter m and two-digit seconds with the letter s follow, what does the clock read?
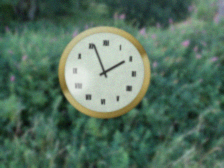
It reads 1h56
